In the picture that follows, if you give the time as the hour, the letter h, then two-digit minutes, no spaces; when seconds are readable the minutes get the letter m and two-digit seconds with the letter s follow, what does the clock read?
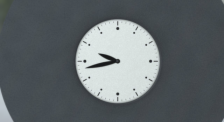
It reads 9h43
